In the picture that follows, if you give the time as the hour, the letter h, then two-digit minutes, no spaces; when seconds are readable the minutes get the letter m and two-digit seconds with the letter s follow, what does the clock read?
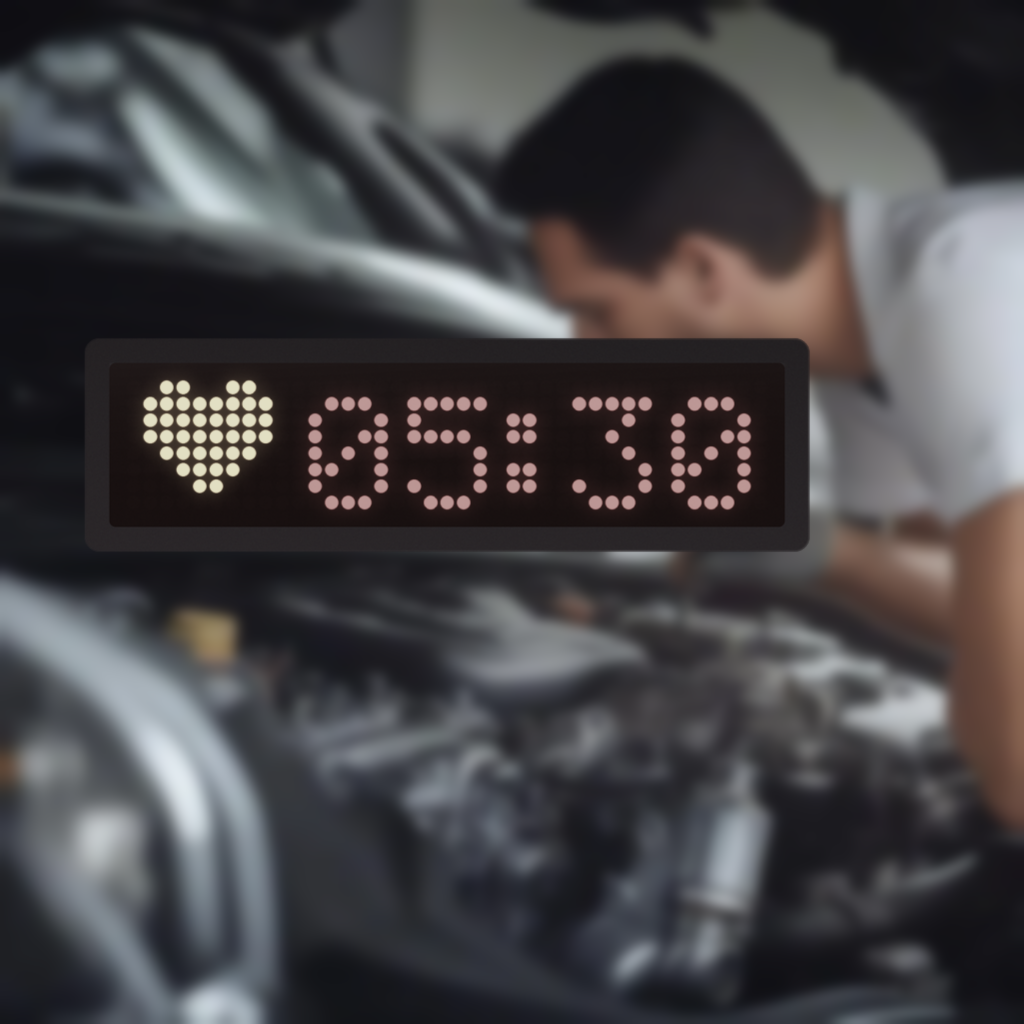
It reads 5h30
